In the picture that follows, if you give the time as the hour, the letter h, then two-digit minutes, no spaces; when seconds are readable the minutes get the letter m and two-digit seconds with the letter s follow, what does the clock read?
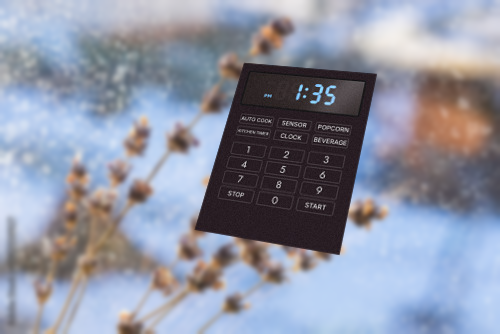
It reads 1h35
